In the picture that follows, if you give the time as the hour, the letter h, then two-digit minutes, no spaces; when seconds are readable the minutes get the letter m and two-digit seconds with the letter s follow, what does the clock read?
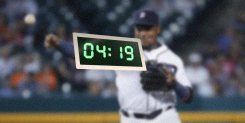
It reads 4h19
